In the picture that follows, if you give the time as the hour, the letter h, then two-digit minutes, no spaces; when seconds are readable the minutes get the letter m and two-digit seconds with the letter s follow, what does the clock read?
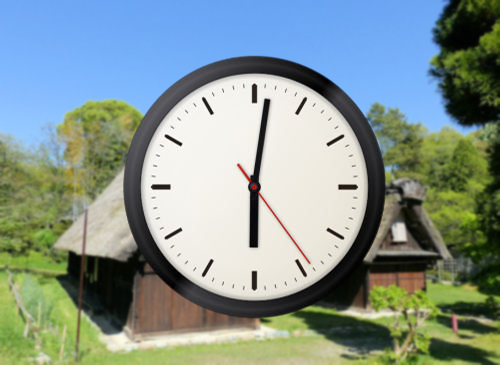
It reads 6h01m24s
